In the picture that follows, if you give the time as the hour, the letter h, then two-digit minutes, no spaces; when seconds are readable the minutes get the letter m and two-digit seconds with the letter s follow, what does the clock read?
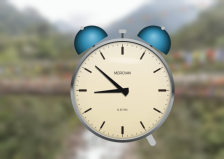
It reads 8h52
